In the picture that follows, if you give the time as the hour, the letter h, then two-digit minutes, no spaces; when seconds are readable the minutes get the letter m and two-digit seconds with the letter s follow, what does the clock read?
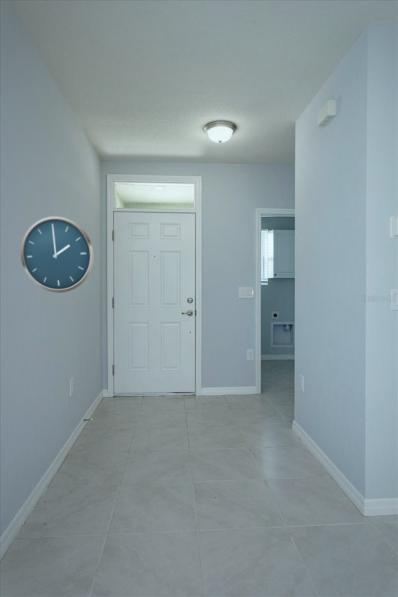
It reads 2h00
